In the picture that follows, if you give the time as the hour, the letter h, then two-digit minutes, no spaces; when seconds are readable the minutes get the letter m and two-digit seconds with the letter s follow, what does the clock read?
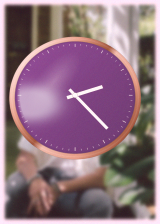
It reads 2h23
